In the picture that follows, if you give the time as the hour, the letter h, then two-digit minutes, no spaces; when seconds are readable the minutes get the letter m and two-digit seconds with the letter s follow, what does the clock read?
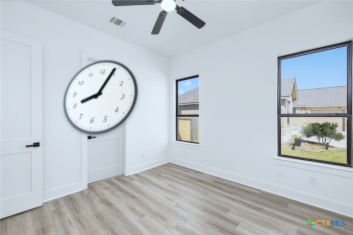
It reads 8h04
